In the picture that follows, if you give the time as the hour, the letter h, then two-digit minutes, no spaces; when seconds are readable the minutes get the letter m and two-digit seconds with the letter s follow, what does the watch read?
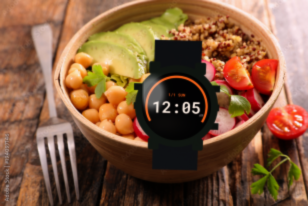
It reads 12h05
